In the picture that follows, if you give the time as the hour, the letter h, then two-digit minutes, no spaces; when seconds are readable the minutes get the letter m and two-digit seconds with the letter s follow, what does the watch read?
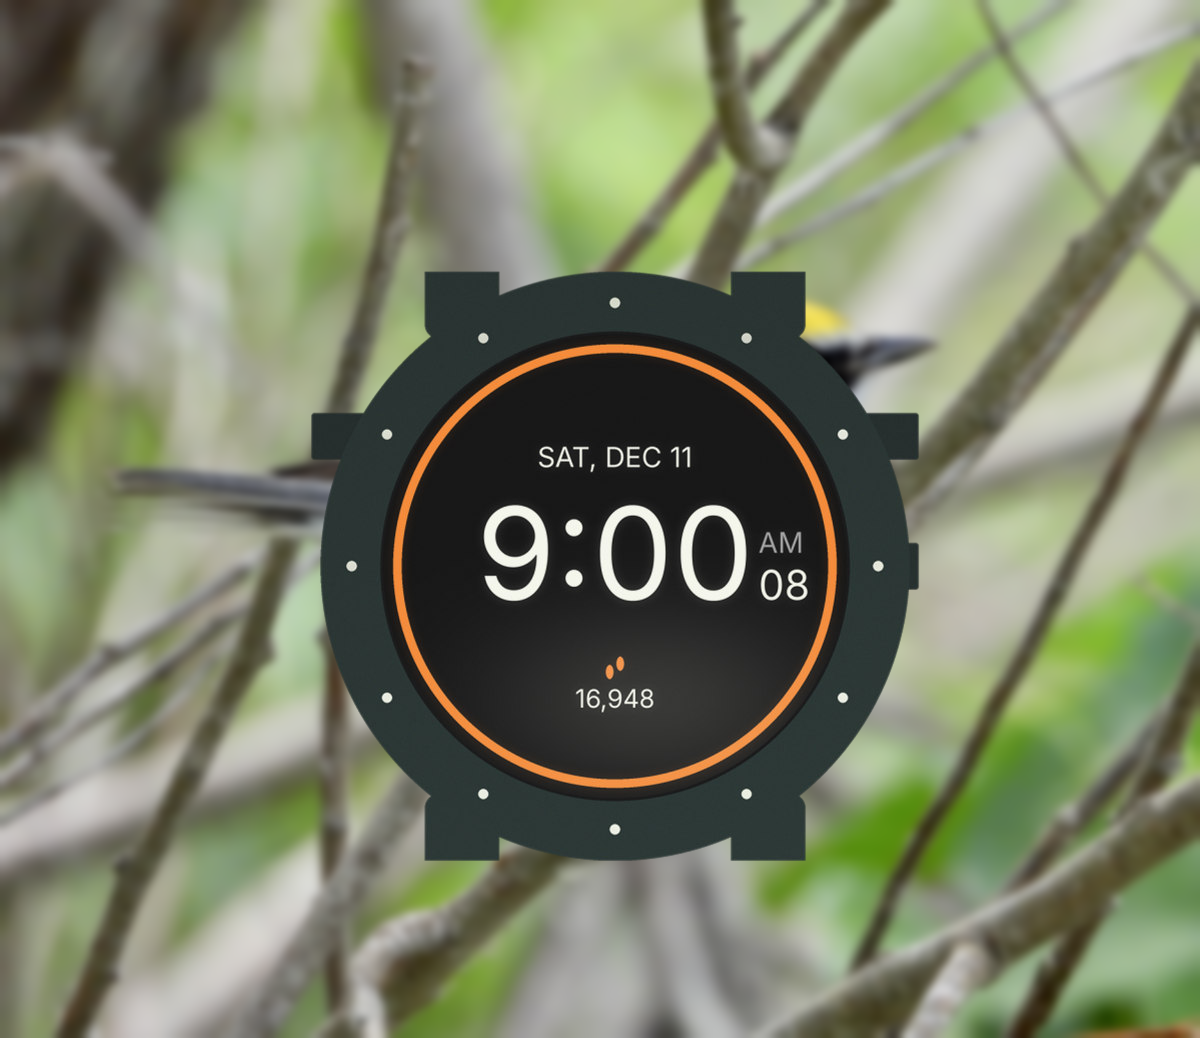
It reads 9h00m08s
